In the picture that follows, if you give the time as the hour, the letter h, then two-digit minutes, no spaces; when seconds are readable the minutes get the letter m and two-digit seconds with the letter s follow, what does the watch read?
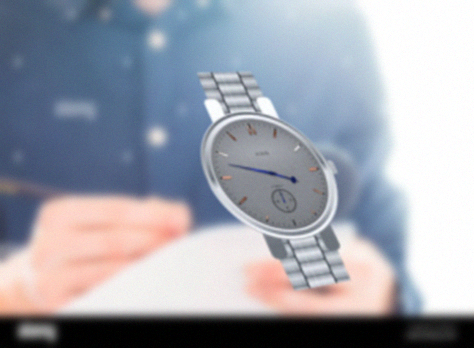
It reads 3h48
